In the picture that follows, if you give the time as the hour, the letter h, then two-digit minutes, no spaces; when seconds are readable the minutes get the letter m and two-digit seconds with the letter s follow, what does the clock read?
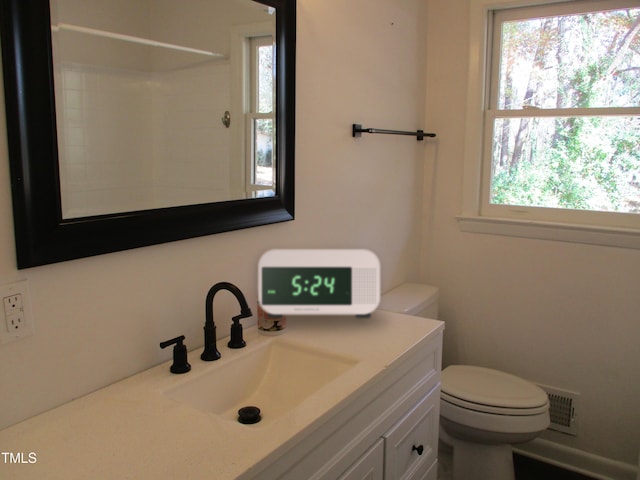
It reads 5h24
